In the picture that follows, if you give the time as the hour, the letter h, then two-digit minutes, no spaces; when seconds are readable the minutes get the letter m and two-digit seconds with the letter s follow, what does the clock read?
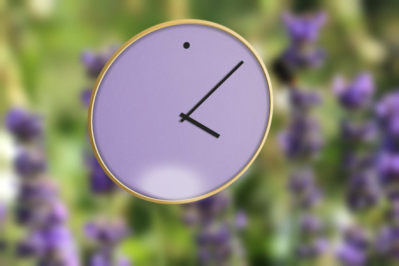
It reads 4h08
